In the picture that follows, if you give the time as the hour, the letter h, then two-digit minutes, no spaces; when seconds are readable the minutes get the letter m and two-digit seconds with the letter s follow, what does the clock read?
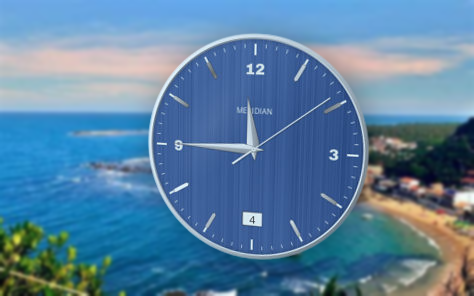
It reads 11h45m09s
